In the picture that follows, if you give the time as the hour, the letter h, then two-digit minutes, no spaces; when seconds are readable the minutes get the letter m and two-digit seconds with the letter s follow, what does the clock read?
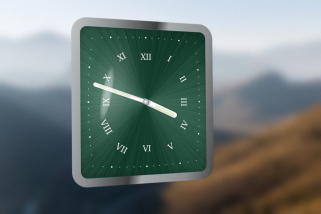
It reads 3h48
